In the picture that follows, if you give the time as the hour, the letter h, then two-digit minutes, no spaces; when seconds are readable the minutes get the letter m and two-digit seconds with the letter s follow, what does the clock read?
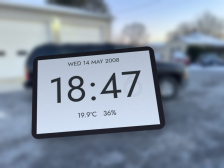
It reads 18h47
